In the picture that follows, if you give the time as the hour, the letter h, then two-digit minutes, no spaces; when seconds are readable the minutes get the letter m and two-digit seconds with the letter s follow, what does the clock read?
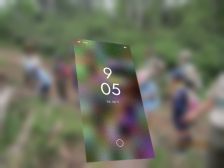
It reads 9h05
